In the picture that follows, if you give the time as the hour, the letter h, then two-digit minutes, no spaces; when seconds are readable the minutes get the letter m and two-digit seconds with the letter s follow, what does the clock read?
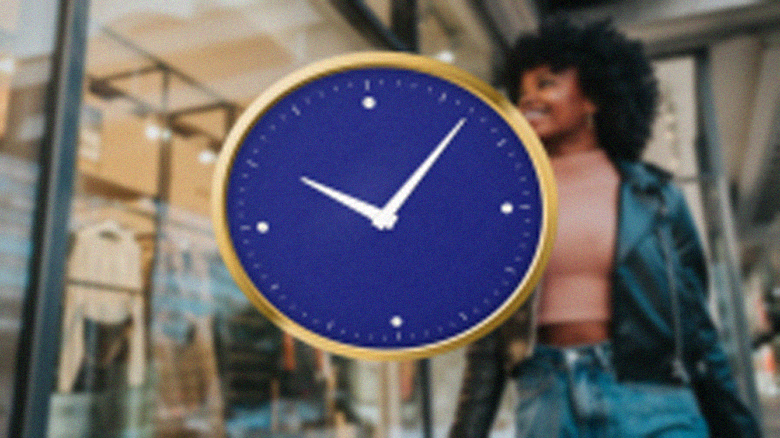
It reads 10h07
